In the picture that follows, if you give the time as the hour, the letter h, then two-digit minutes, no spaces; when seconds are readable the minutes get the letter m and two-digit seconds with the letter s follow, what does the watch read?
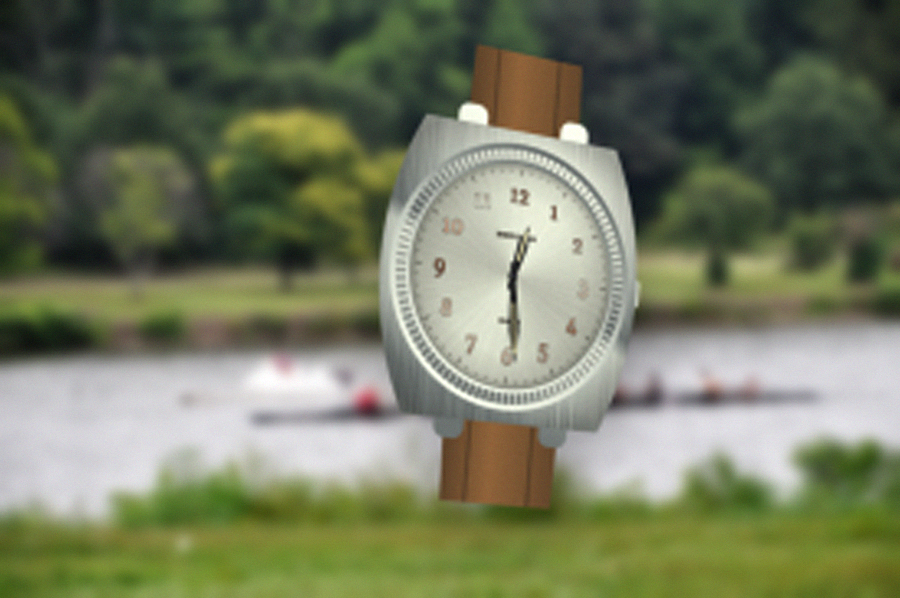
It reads 12h29
